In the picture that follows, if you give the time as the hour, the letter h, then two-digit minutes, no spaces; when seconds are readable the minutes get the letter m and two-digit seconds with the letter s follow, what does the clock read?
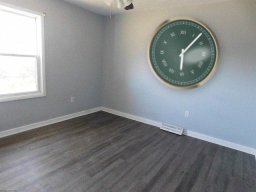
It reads 6h07
